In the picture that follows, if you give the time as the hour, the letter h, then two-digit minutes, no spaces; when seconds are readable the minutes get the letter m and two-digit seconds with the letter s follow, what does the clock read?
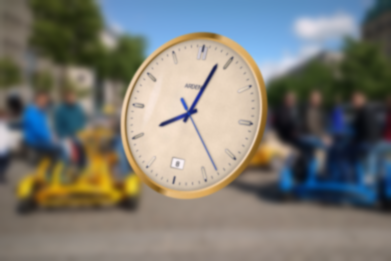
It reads 8h03m23s
